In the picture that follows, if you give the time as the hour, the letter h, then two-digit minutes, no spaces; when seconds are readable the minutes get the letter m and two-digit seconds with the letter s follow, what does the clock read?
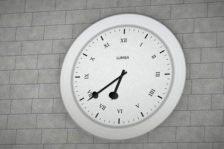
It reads 6h39
